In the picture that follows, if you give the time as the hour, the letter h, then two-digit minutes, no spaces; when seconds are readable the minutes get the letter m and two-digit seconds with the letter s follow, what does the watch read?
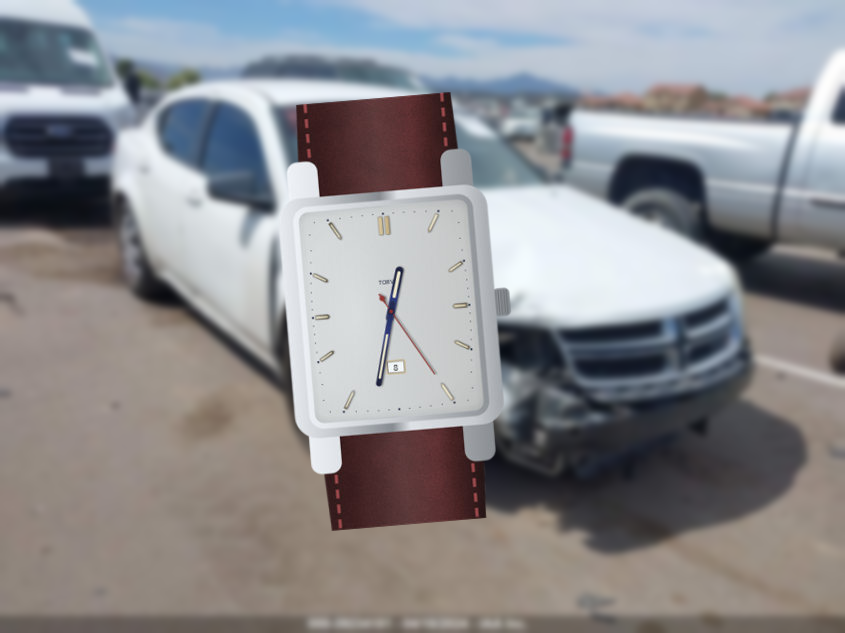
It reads 12h32m25s
